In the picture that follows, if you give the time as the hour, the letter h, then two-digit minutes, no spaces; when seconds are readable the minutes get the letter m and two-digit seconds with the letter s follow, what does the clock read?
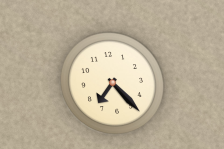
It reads 7h24
